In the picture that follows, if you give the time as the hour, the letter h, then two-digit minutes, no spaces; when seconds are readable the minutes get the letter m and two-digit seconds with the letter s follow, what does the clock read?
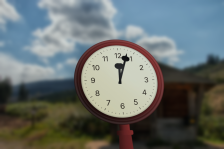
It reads 12h03
